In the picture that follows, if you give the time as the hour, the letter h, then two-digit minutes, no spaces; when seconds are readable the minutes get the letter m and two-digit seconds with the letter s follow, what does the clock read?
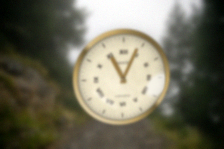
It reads 11h04
